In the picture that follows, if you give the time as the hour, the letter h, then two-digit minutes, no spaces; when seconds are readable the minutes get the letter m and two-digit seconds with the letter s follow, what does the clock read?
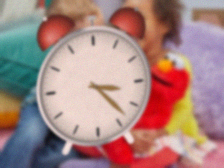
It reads 3h23
